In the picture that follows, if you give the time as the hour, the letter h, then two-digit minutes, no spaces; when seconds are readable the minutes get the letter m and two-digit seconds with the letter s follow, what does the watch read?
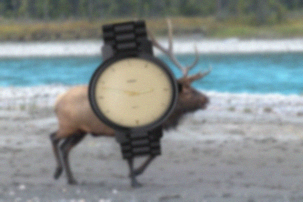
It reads 2h48
